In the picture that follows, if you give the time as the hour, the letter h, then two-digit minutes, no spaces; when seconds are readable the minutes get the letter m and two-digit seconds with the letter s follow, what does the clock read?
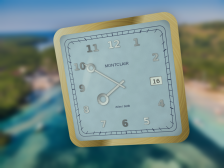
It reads 7h51
